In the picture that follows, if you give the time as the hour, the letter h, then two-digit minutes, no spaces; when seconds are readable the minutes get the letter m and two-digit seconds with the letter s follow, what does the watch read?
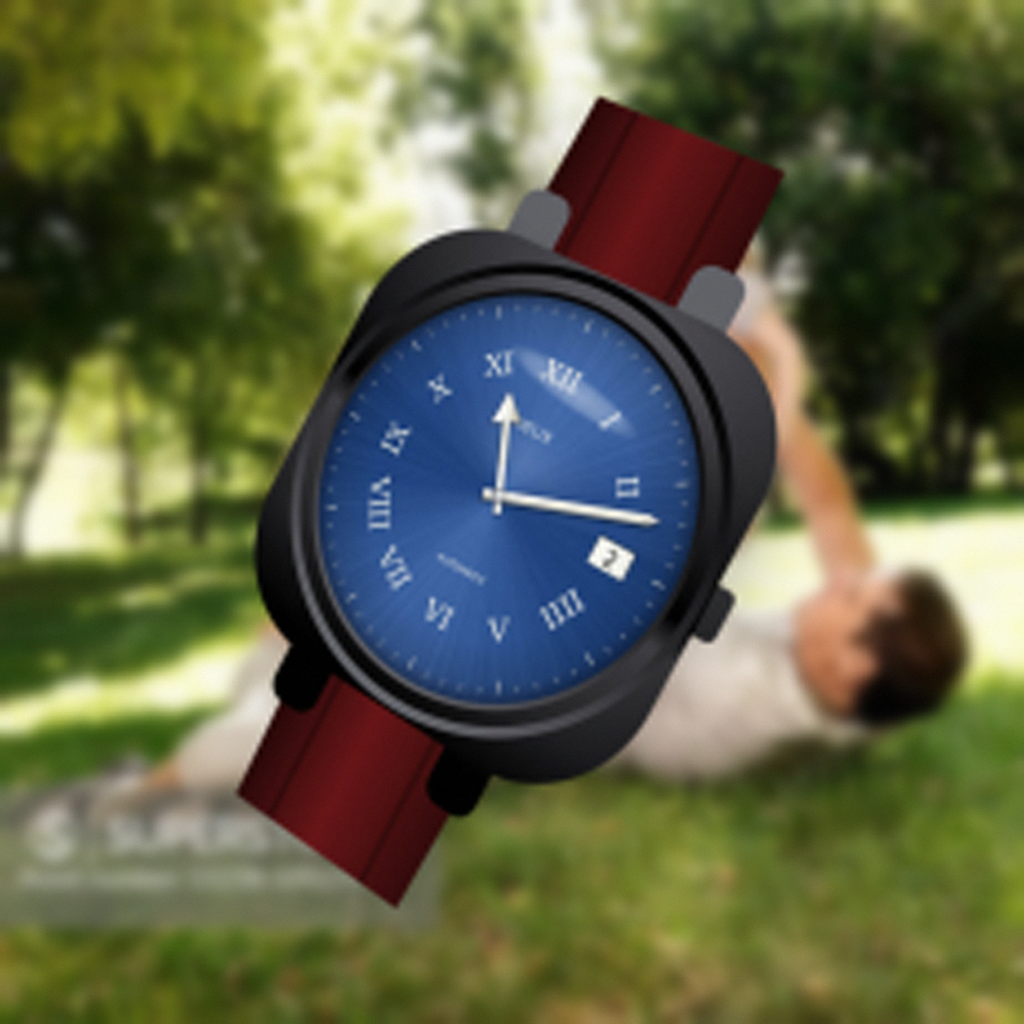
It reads 11h12
